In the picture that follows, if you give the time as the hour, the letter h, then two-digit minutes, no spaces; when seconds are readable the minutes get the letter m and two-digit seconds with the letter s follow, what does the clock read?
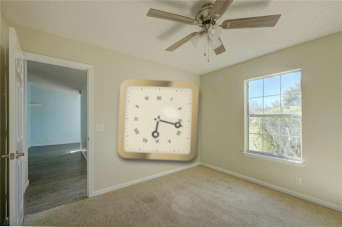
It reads 6h17
